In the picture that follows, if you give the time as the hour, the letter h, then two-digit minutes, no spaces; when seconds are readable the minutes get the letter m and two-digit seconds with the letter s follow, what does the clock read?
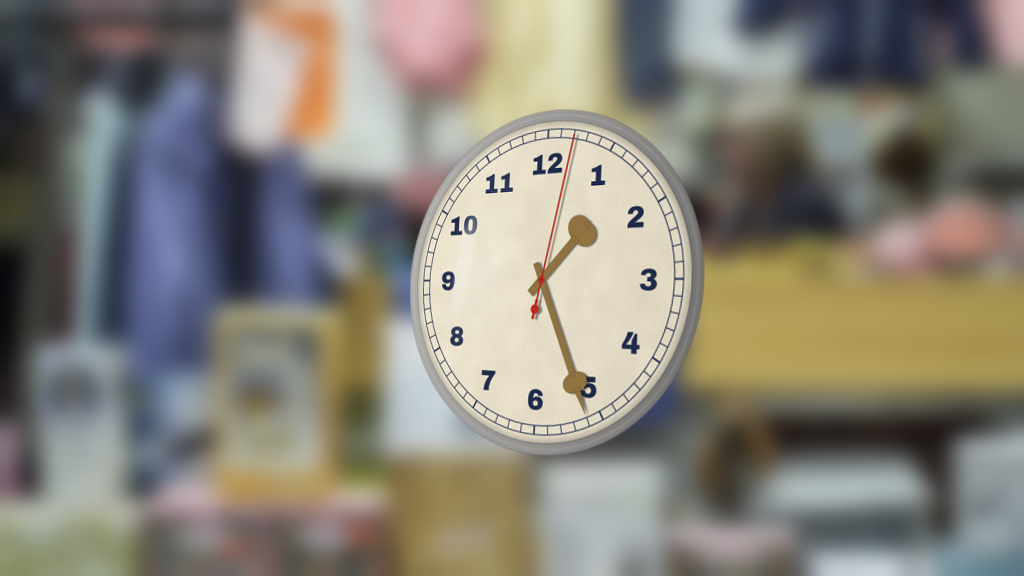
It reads 1h26m02s
